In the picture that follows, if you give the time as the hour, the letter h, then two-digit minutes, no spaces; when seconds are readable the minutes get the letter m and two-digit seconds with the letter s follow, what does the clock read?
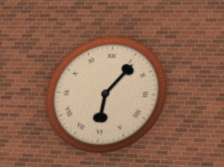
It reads 6h06
